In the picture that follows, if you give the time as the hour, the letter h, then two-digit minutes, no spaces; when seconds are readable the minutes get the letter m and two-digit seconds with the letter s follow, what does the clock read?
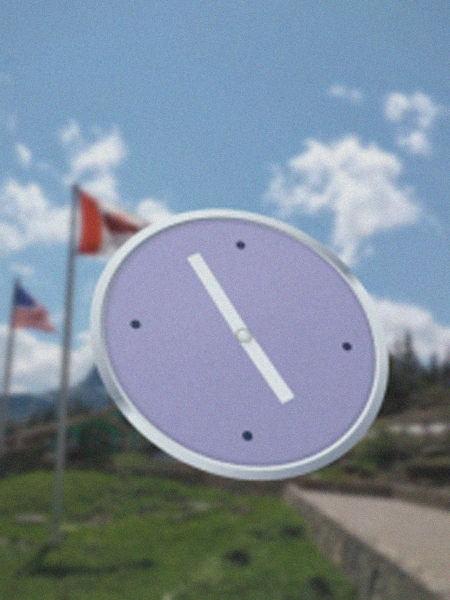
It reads 4h55
